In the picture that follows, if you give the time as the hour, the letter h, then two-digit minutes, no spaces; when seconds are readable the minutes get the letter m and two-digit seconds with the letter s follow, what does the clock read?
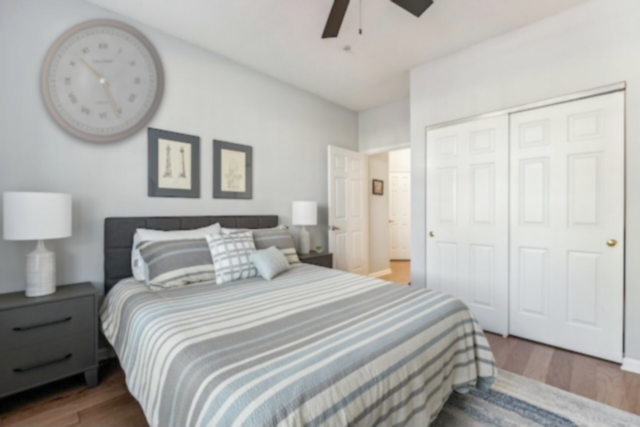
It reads 10h26
